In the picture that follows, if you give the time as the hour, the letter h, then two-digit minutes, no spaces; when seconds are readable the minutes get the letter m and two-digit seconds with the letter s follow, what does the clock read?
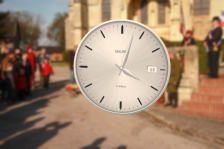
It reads 4h03
